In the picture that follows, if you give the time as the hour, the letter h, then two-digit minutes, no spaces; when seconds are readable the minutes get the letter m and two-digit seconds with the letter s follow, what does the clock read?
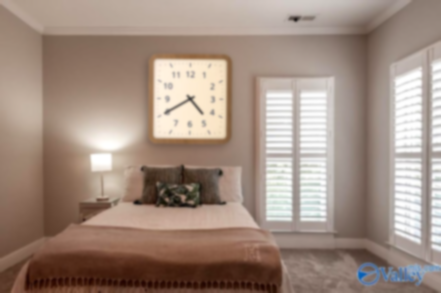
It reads 4h40
